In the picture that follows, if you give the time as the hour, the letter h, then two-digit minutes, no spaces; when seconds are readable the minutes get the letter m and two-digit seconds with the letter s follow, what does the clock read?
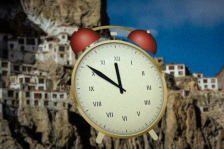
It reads 11h51
